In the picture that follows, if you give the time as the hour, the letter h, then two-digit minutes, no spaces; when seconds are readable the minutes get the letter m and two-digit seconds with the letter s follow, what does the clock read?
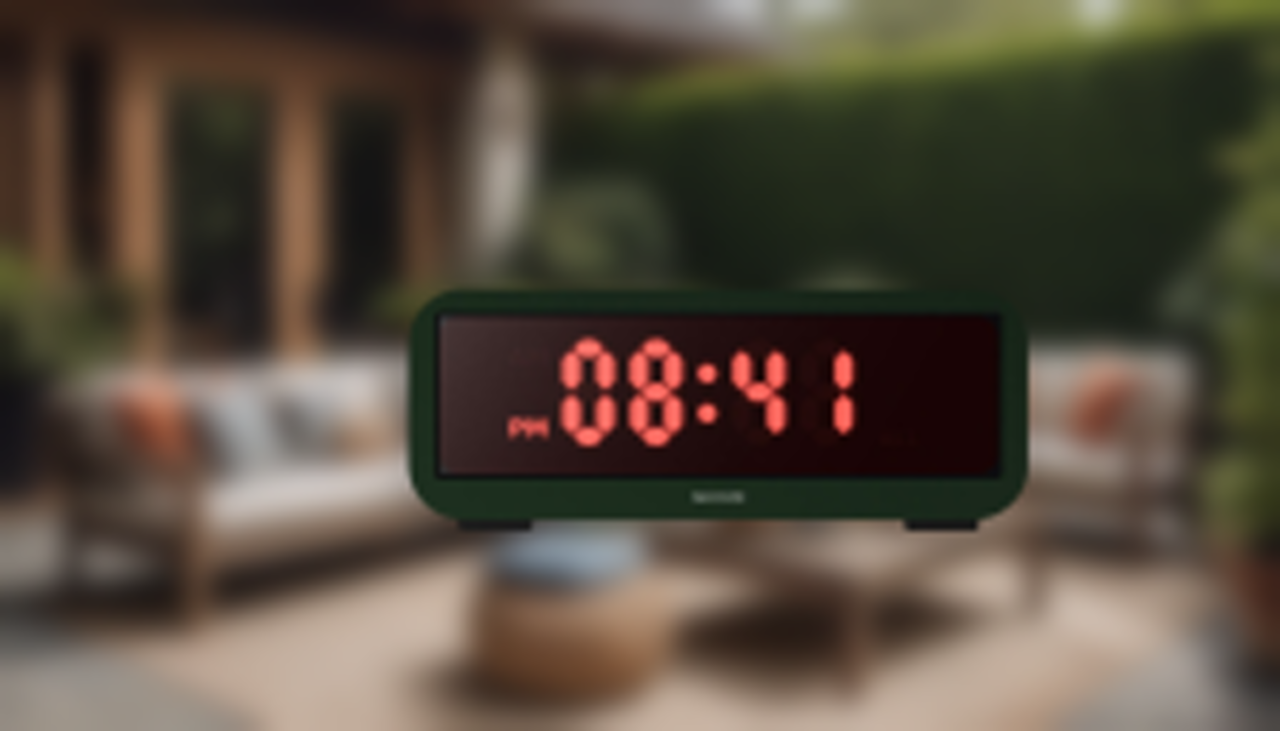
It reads 8h41
